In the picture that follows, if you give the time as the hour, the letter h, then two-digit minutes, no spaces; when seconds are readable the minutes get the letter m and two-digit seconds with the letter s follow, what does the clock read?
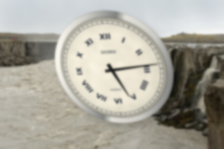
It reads 5h14
